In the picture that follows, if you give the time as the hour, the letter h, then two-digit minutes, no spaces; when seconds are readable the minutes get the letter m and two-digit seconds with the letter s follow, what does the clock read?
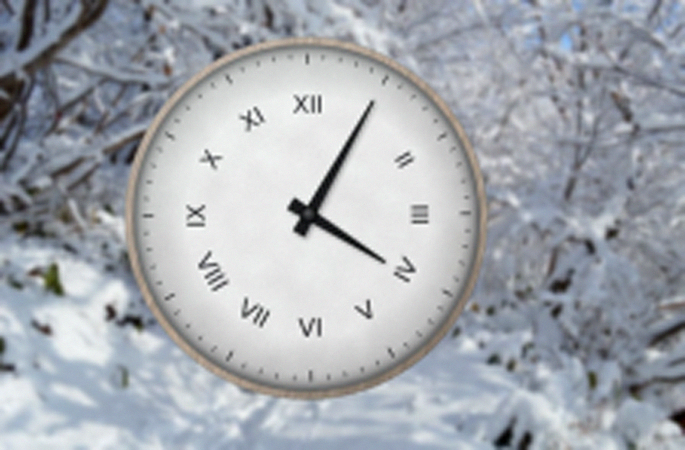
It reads 4h05
